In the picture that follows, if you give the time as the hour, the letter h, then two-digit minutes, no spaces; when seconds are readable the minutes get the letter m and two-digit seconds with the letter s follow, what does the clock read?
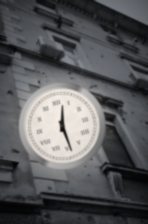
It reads 12h29
